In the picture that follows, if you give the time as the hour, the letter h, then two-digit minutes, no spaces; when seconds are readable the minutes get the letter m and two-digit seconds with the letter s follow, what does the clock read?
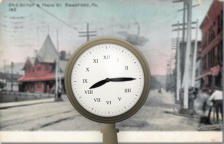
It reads 8h15
